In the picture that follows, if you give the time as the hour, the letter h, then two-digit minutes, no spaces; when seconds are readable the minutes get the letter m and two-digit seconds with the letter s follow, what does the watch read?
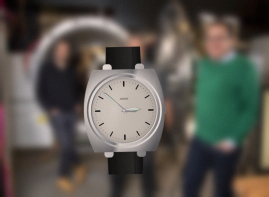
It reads 2h52
